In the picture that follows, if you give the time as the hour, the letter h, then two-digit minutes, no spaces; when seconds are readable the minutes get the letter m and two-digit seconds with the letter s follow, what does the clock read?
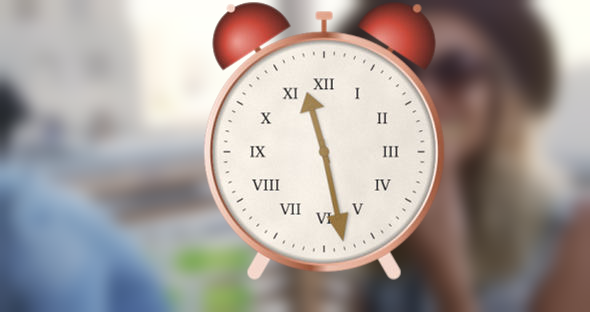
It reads 11h28
